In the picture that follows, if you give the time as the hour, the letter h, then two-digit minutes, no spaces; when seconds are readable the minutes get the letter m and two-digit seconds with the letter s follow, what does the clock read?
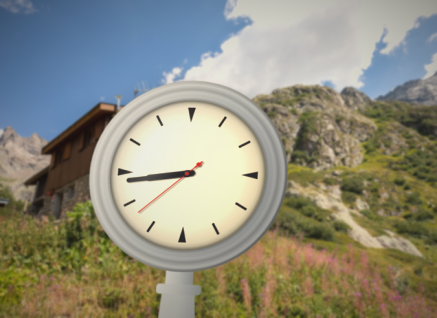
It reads 8h43m38s
